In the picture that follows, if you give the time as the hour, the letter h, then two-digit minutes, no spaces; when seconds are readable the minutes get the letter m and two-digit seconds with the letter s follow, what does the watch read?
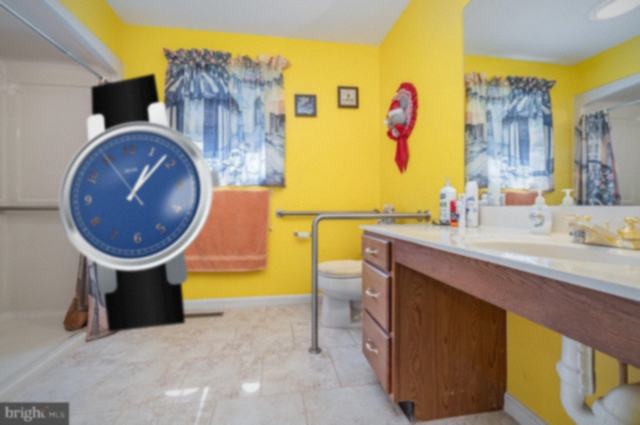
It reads 1h07m55s
